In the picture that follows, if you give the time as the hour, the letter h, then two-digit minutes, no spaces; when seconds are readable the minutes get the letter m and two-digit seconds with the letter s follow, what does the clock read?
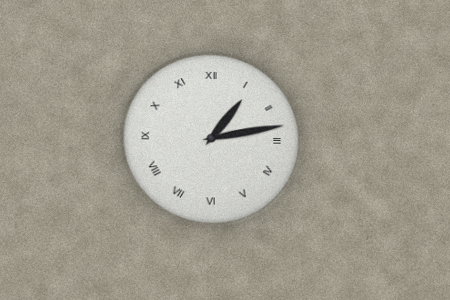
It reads 1h13
